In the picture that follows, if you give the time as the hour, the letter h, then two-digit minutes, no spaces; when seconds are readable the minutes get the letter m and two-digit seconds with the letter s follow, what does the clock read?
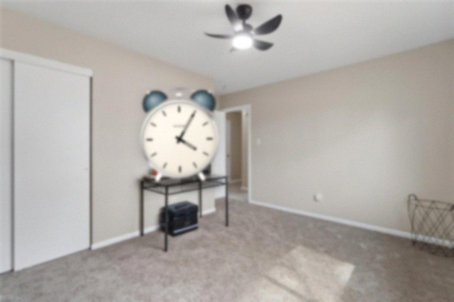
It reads 4h05
